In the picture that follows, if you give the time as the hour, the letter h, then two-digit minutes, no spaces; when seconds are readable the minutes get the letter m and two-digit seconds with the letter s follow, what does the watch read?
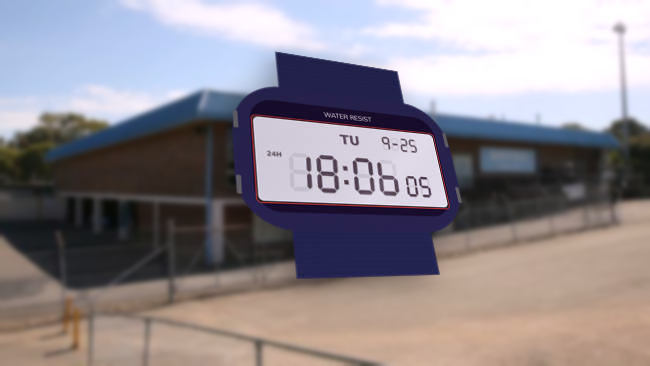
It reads 18h06m05s
